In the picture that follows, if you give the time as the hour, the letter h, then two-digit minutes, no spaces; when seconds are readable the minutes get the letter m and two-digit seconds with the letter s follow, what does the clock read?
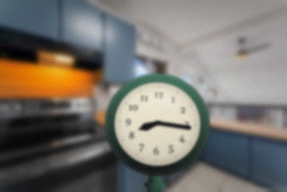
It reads 8h16
